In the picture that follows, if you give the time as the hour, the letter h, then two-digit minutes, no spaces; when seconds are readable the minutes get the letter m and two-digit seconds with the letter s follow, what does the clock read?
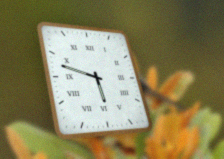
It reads 5h48
